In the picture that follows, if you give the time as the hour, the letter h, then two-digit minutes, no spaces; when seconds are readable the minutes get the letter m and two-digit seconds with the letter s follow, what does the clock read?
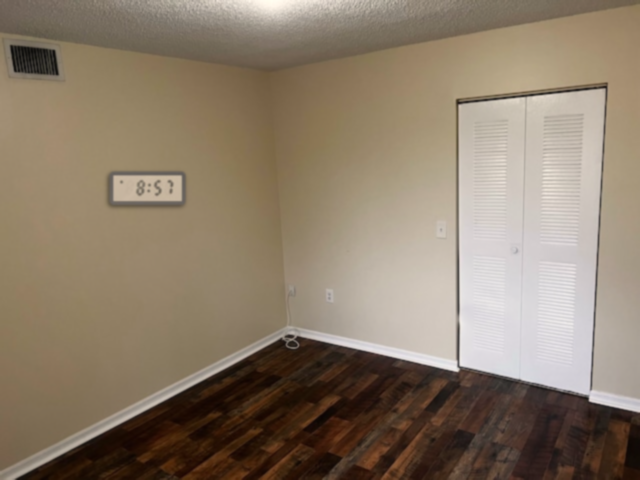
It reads 8h57
